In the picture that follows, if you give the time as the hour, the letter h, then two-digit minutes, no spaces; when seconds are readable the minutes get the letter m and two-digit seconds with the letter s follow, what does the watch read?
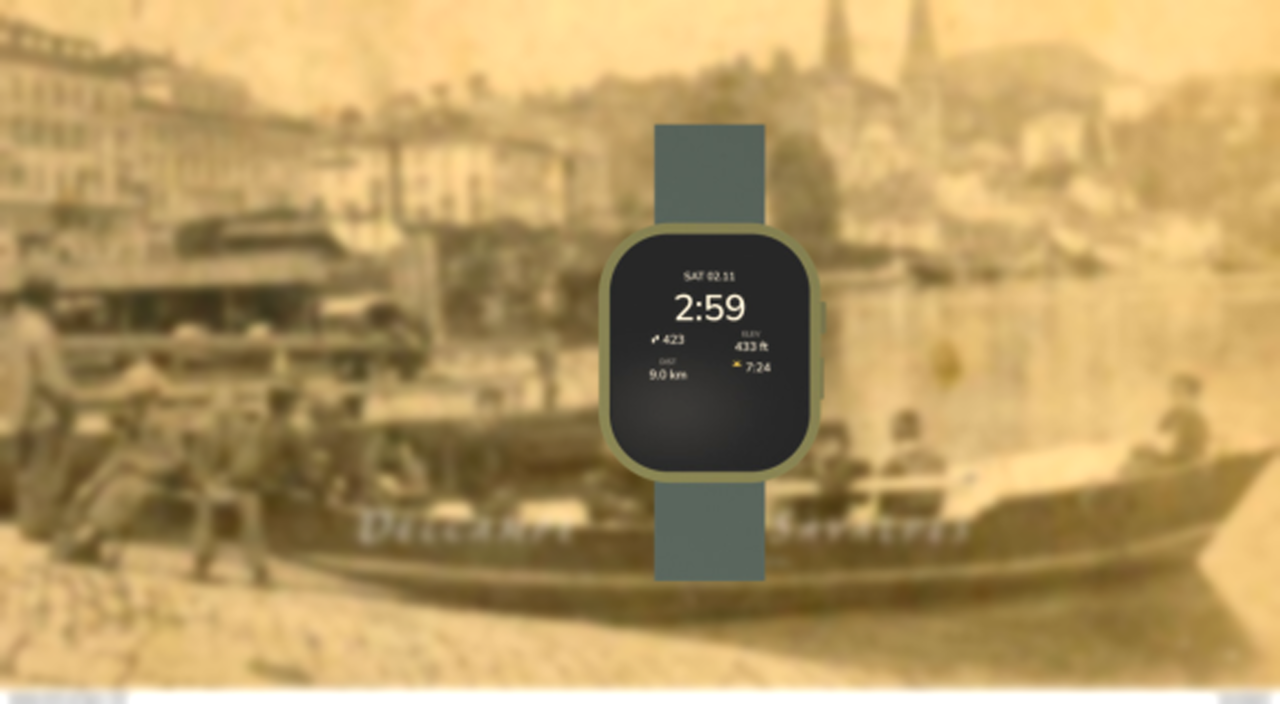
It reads 2h59
